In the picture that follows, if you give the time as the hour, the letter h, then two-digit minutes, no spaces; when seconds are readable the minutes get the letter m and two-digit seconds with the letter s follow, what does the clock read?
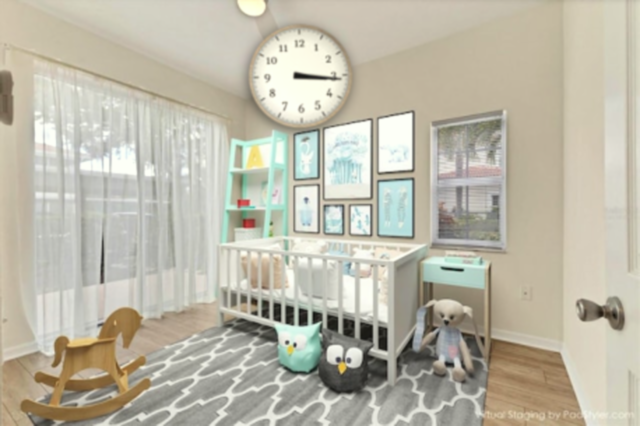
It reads 3h16
